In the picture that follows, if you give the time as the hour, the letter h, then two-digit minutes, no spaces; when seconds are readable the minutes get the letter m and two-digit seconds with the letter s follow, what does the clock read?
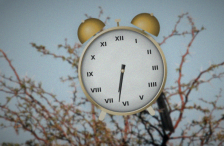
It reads 6h32
